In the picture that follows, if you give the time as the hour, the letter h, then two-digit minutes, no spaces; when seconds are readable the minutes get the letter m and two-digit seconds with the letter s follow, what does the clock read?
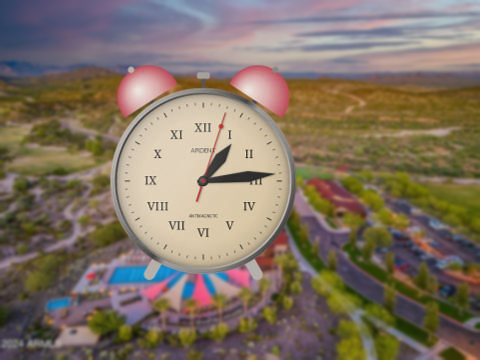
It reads 1h14m03s
